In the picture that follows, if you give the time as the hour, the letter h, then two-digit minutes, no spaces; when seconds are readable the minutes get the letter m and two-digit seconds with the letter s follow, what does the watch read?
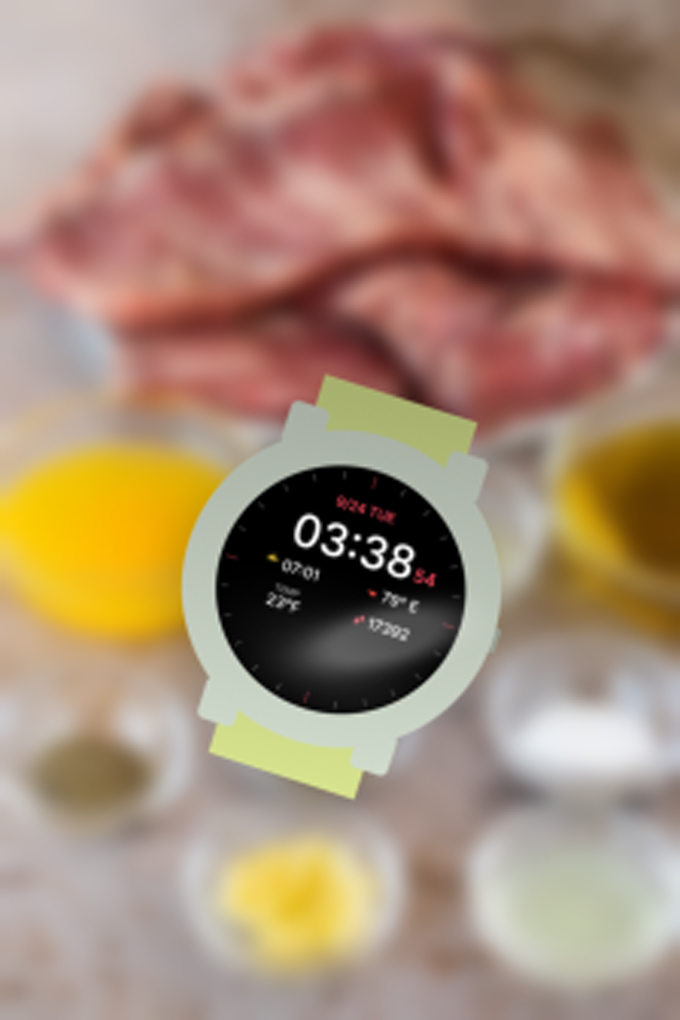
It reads 3h38
